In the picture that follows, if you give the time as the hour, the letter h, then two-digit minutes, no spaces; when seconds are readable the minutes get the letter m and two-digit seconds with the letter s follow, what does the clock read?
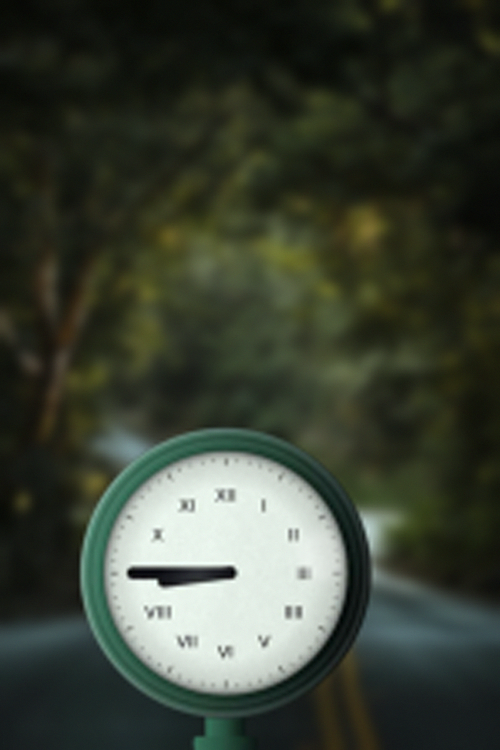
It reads 8h45
